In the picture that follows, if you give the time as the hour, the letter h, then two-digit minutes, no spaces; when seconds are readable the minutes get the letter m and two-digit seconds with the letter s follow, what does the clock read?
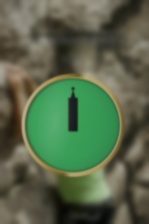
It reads 12h00
